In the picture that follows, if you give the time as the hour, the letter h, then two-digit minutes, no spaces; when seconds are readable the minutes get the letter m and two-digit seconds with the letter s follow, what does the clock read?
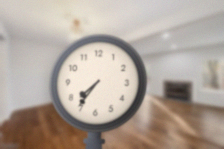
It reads 7h36
